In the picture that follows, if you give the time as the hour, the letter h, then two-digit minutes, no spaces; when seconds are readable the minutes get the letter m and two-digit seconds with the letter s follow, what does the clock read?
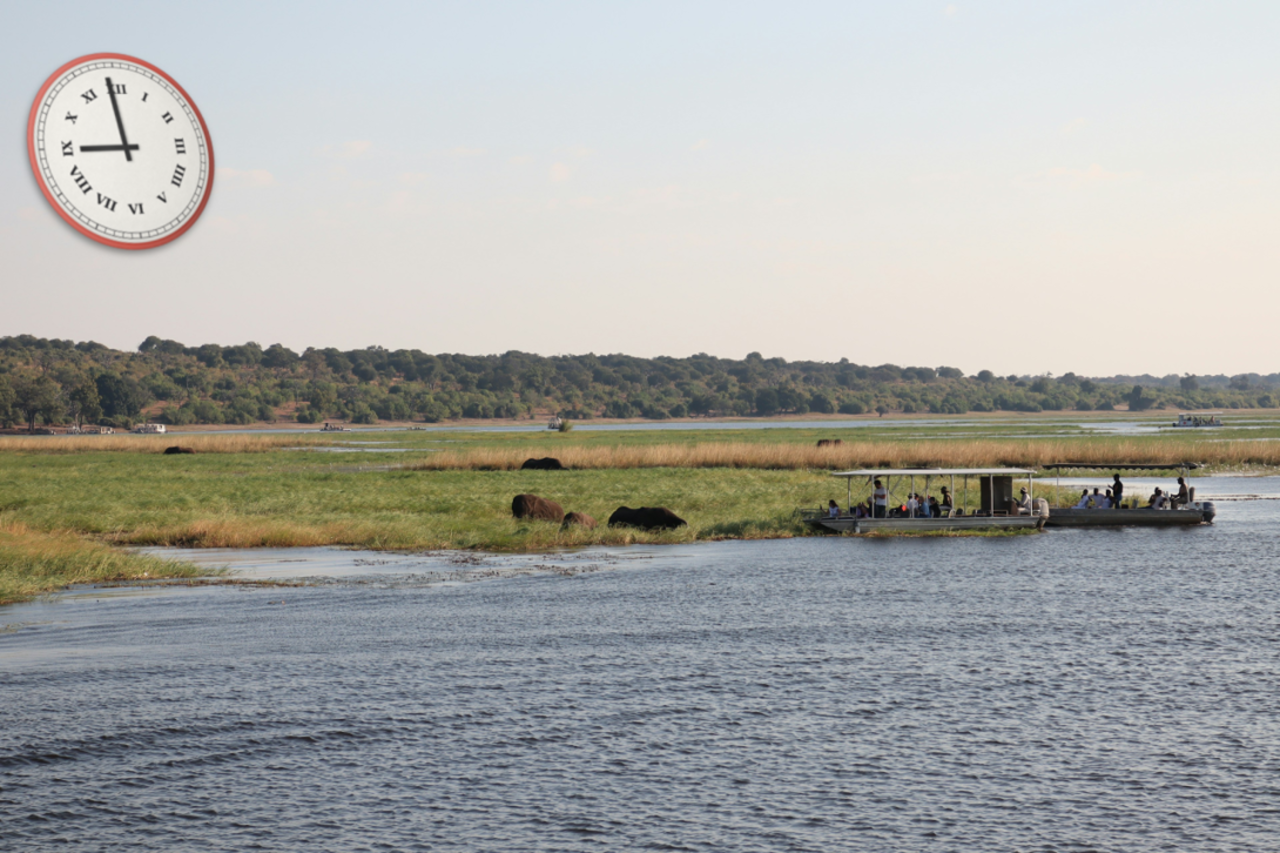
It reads 8h59
